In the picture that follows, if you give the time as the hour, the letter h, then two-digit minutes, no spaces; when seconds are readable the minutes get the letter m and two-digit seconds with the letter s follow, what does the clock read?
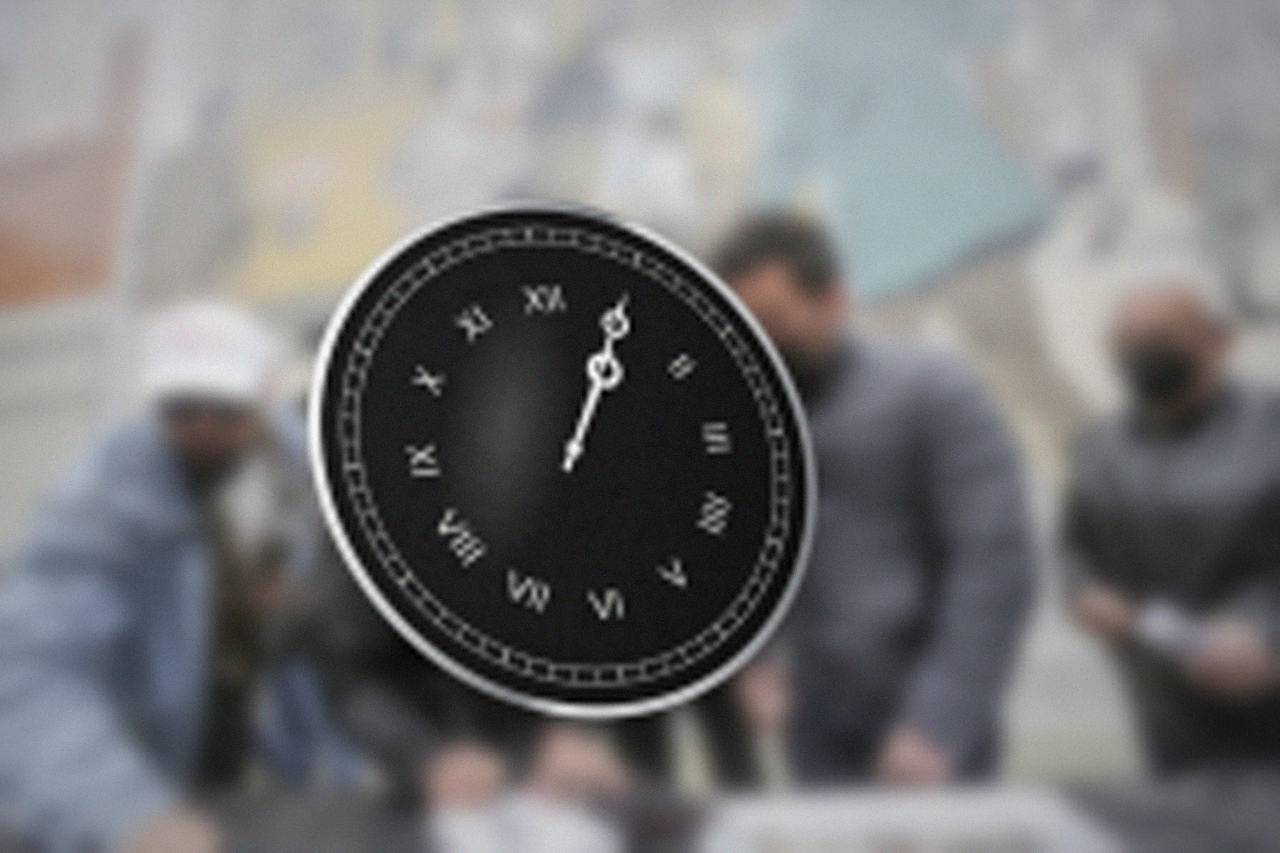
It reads 1h05
